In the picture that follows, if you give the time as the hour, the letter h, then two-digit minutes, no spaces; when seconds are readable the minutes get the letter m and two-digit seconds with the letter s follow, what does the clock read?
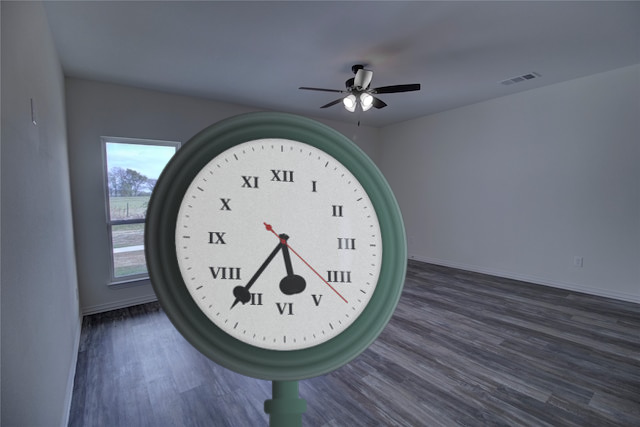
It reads 5h36m22s
